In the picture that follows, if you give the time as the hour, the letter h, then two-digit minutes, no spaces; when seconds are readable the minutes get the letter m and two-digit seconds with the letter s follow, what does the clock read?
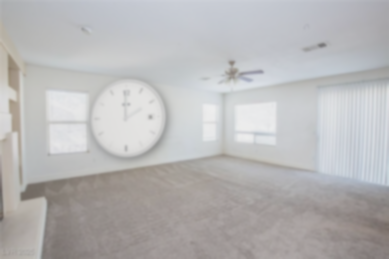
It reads 2h00
